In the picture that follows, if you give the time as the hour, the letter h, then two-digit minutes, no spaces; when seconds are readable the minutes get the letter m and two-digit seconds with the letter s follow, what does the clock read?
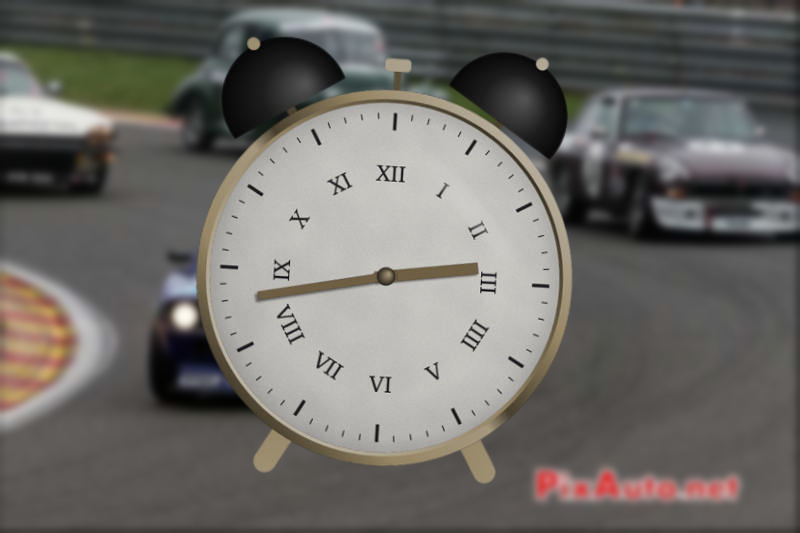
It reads 2h43
